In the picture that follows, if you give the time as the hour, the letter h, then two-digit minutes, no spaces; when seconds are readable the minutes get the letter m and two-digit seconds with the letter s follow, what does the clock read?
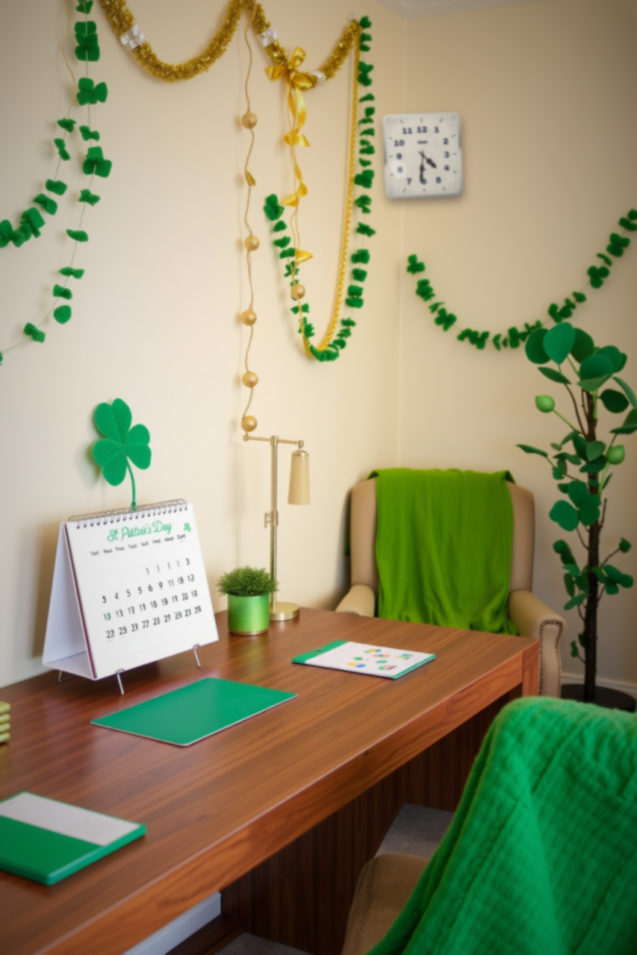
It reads 4h31
